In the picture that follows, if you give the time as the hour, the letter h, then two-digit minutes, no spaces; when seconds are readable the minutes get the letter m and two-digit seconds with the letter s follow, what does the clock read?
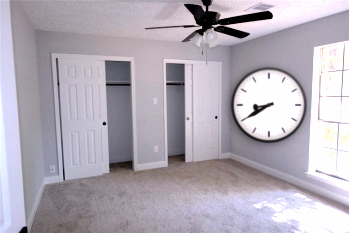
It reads 8h40
